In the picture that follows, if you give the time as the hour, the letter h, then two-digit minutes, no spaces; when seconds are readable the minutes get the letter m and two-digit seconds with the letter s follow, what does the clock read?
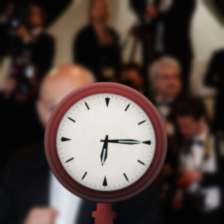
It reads 6h15
